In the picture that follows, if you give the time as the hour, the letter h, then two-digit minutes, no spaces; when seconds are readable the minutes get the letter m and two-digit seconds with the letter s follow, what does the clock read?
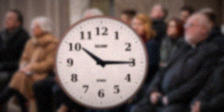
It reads 10h15
